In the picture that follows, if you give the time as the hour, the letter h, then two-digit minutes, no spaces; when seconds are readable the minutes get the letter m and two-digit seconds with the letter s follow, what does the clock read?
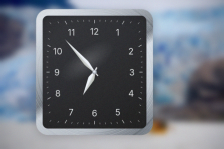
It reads 6h53
